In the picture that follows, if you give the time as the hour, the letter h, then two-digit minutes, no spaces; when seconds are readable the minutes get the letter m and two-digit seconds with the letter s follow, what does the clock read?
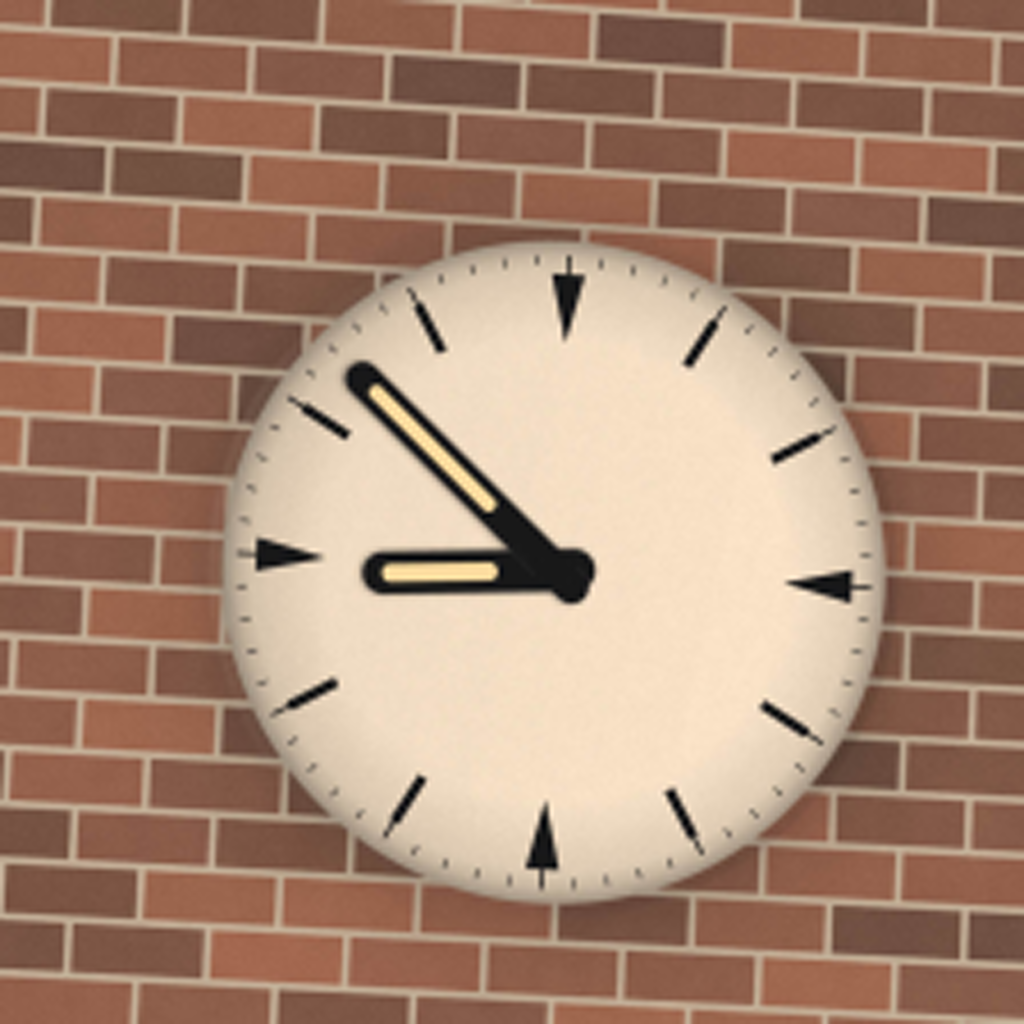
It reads 8h52
